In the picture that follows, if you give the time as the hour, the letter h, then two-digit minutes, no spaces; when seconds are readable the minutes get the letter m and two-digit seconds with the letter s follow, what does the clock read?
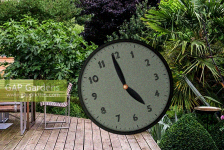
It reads 4h59
